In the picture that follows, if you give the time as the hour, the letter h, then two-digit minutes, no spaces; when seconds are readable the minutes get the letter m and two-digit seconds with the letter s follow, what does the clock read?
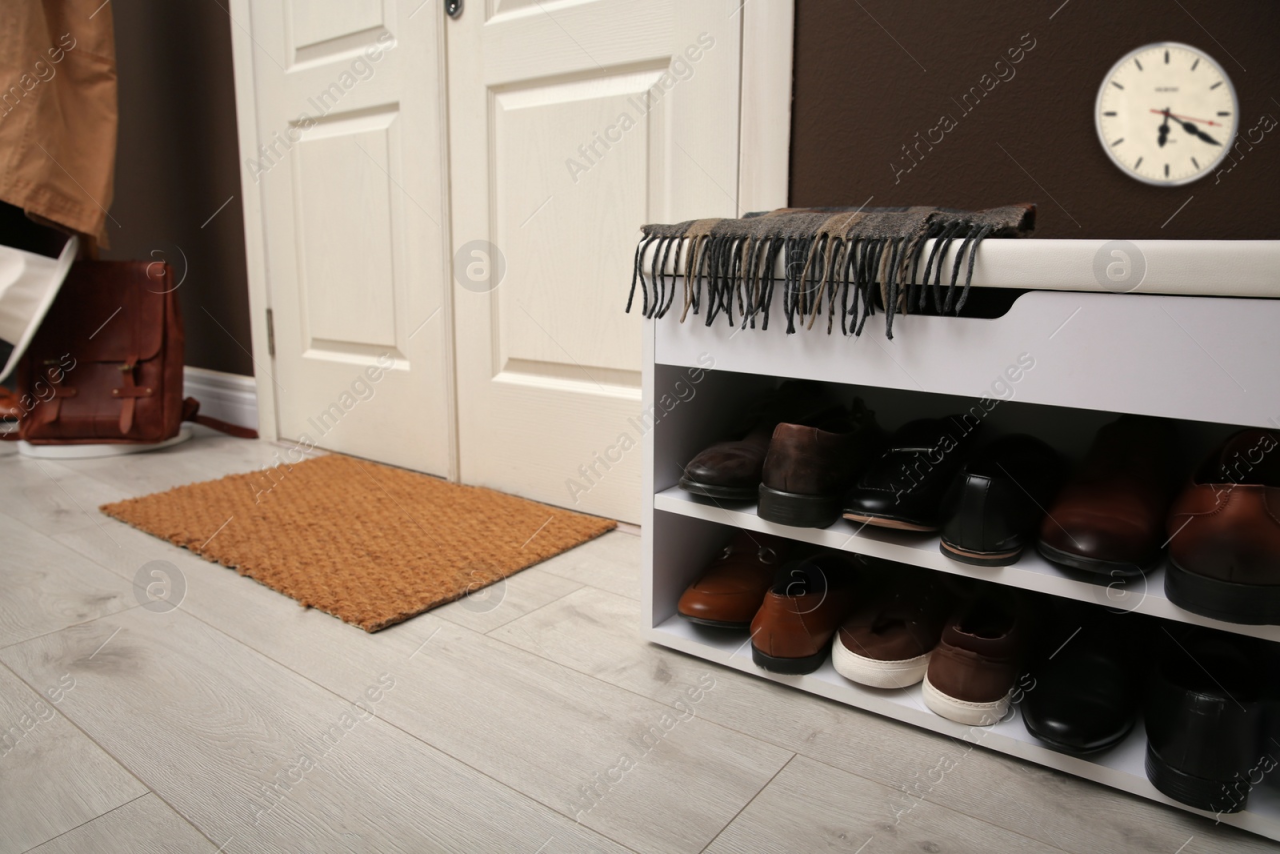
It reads 6h20m17s
